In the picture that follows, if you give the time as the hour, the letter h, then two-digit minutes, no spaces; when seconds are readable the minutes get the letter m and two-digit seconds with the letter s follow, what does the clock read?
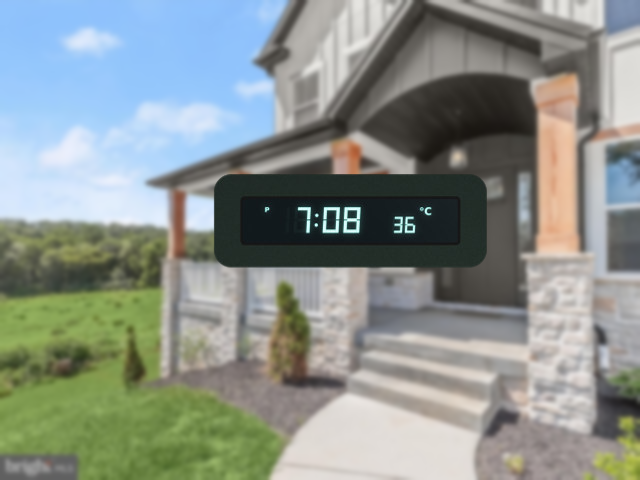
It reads 7h08
